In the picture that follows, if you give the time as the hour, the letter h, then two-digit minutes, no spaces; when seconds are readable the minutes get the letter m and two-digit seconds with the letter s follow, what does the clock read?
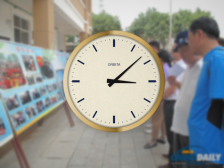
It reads 3h08
